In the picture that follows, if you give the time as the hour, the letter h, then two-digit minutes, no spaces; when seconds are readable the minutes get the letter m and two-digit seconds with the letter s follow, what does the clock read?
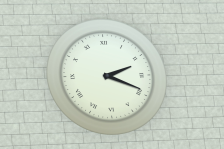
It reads 2h19
